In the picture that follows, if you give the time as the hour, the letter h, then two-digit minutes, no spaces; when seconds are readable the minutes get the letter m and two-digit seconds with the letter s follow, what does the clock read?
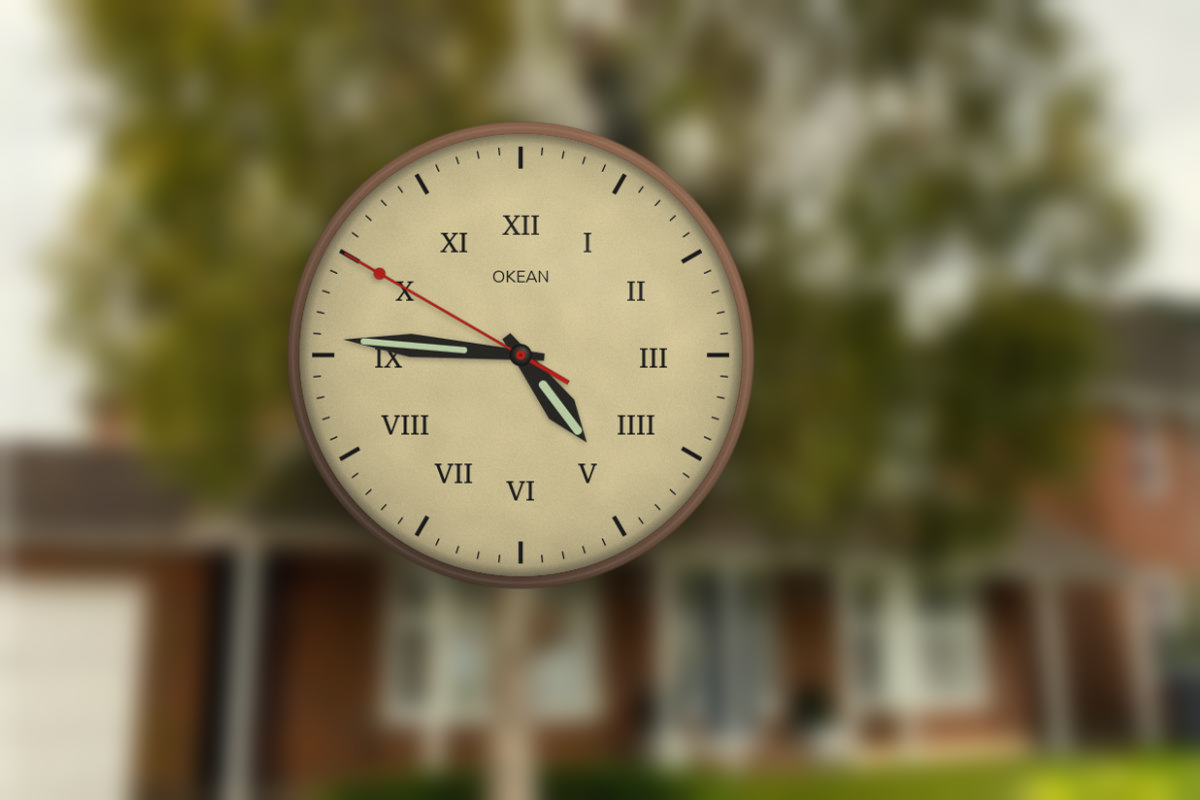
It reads 4h45m50s
